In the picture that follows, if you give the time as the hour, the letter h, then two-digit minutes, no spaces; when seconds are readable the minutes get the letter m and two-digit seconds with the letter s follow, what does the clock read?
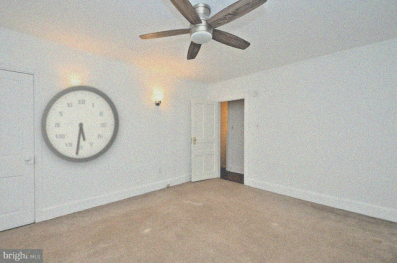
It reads 5h31
